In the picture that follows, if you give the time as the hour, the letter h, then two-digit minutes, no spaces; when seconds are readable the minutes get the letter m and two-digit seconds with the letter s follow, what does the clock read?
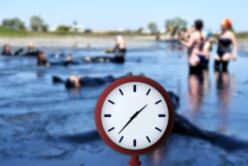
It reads 1h37
